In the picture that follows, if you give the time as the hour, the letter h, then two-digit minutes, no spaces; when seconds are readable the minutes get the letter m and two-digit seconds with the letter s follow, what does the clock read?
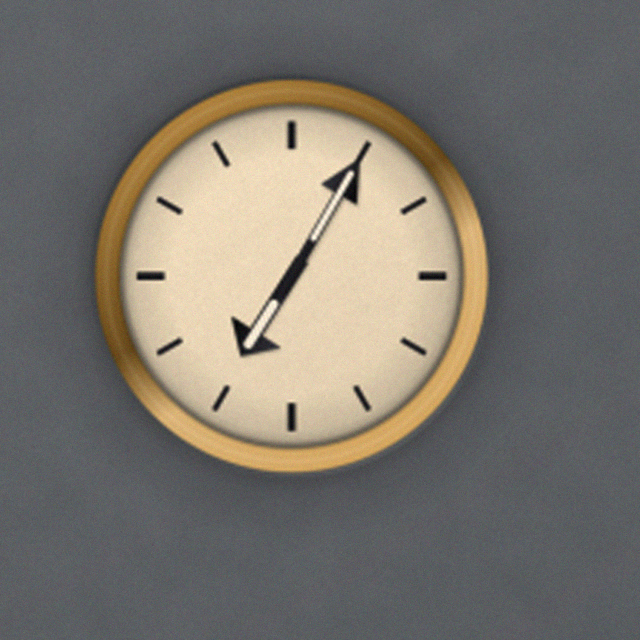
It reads 7h05
